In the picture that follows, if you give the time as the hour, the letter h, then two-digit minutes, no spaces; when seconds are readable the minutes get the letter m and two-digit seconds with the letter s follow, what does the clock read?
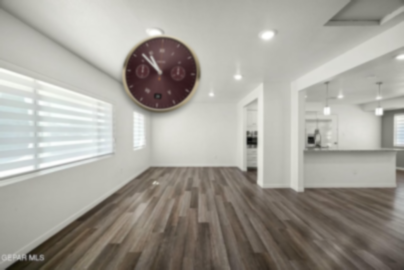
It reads 10h52
